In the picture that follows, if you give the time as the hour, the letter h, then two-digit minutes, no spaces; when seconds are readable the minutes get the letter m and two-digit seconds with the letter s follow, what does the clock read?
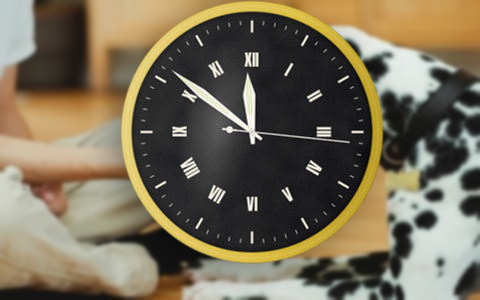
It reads 11h51m16s
